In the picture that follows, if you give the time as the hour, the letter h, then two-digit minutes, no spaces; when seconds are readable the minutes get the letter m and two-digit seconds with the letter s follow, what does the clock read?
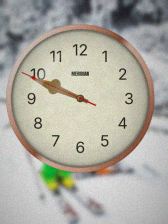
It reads 9h48m49s
